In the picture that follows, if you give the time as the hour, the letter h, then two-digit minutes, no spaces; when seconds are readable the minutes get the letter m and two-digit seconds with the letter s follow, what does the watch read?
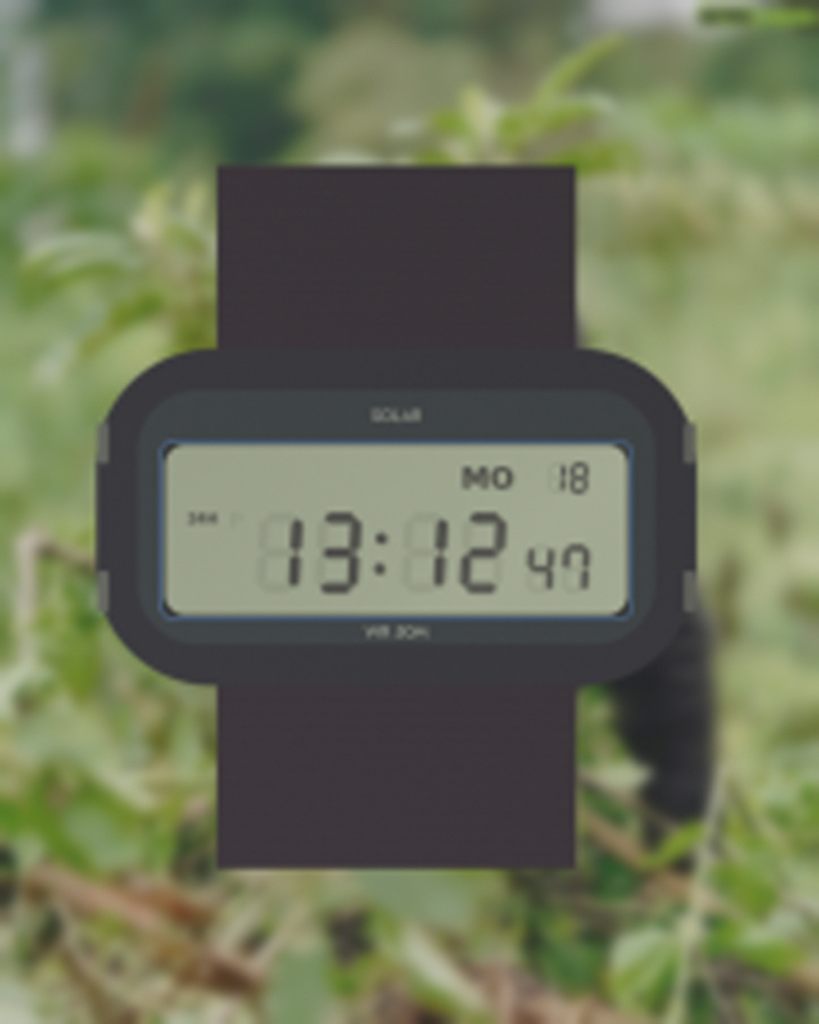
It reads 13h12m47s
